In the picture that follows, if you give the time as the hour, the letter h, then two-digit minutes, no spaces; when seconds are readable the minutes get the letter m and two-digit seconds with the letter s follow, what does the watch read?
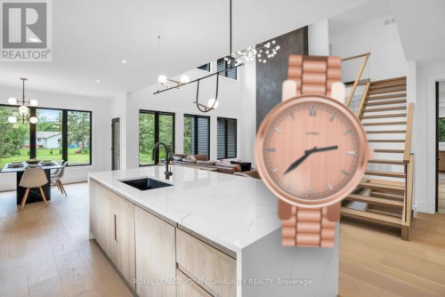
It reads 2h38
